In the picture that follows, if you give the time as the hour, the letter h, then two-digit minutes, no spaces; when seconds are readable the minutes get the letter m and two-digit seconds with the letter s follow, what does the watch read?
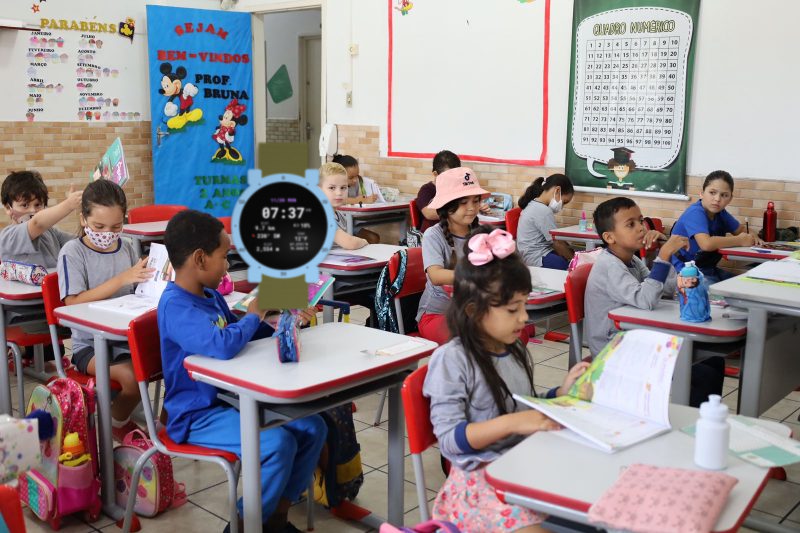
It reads 7h37
